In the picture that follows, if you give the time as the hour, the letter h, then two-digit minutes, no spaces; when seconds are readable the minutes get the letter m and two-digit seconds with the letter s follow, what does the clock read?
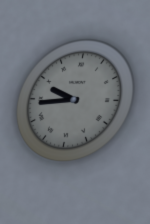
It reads 9h44
